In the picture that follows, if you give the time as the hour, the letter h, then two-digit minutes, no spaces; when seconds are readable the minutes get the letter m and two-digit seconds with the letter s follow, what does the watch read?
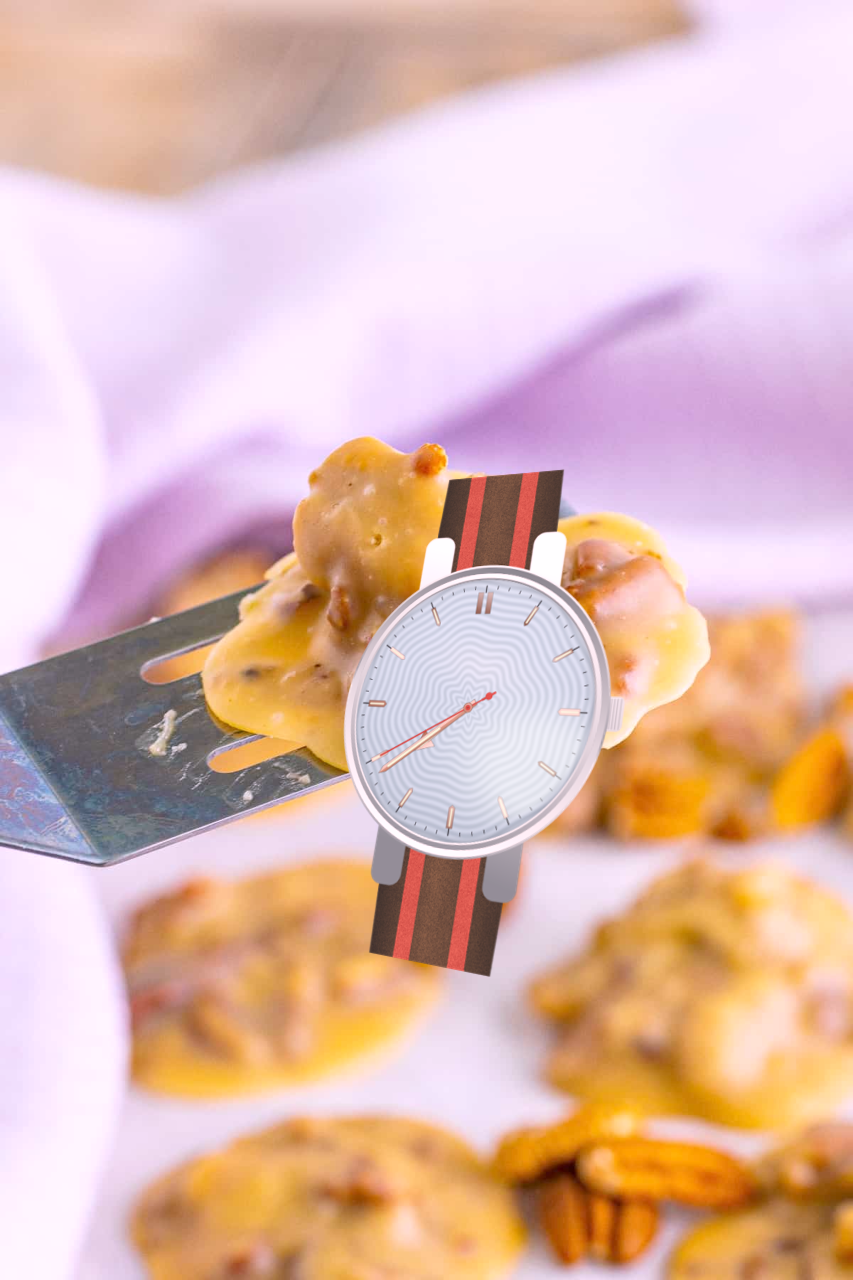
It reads 7h38m40s
